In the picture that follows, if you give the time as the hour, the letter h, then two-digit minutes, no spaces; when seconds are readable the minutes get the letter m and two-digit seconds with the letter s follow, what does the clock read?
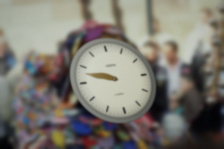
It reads 9h48
